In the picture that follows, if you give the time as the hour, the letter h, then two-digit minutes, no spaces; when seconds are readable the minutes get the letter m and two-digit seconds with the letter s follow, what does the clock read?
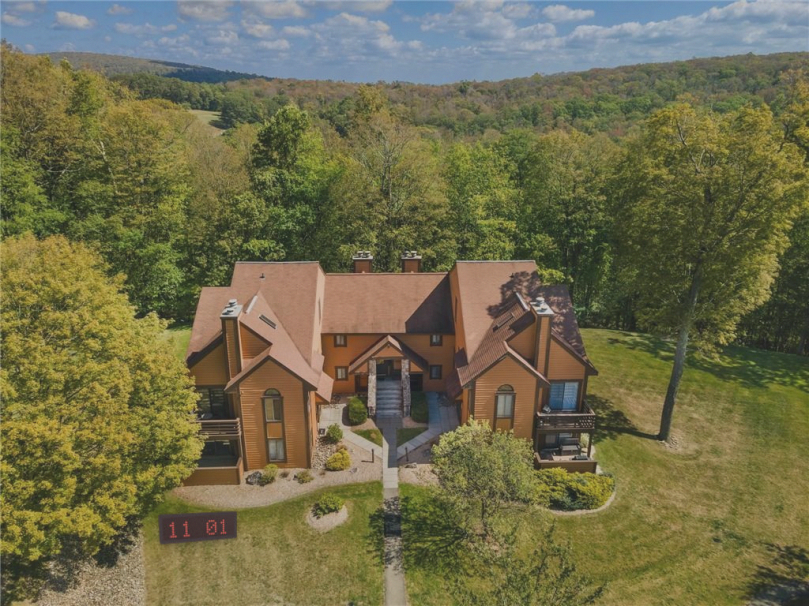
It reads 11h01
